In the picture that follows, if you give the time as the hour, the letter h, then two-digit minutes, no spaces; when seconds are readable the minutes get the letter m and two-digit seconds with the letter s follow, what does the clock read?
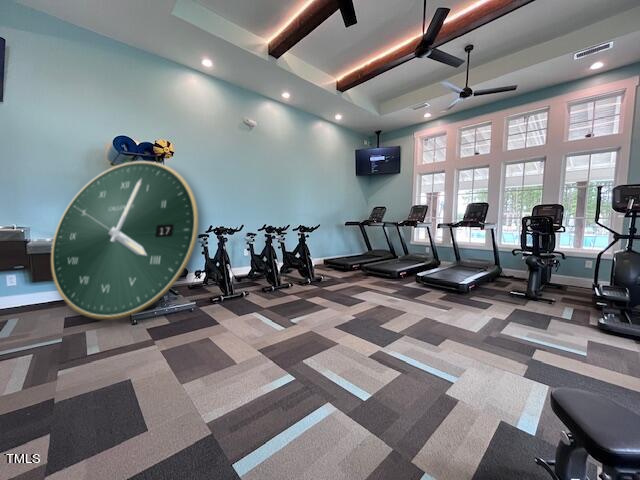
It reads 4h02m50s
